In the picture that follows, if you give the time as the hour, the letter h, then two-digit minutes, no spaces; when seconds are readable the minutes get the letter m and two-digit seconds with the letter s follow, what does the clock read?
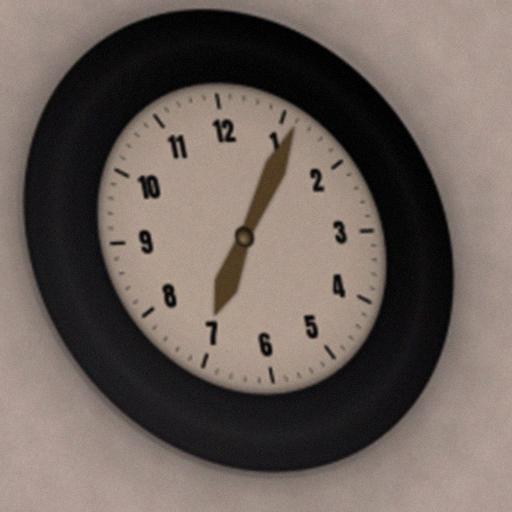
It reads 7h06
